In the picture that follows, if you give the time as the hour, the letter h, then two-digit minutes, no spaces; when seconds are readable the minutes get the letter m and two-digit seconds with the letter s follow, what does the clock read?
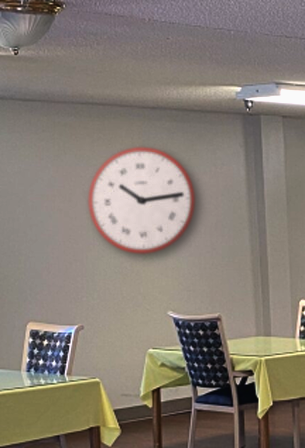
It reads 10h14
